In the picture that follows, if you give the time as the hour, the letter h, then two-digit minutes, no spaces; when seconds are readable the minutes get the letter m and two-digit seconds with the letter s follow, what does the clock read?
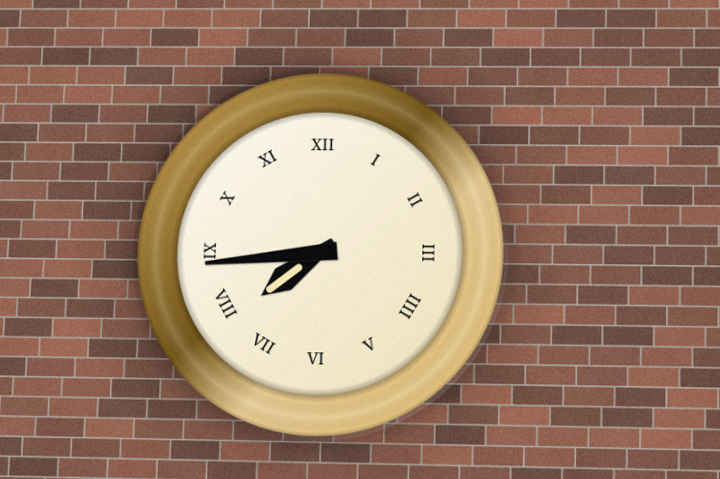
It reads 7h44
